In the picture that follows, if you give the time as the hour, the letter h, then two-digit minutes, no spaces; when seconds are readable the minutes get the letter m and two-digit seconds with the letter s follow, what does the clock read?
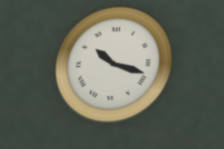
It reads 10h18
